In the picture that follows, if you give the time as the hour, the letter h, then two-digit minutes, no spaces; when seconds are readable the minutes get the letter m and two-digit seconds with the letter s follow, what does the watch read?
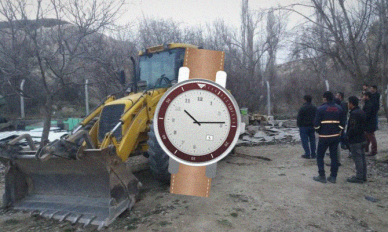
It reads 10h14
